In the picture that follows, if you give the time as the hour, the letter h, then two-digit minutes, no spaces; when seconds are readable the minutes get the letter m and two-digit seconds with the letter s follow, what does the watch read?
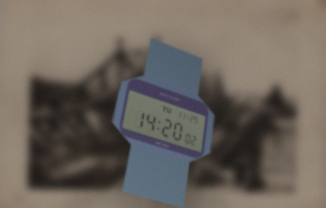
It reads 14h20
